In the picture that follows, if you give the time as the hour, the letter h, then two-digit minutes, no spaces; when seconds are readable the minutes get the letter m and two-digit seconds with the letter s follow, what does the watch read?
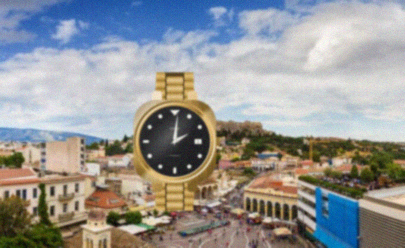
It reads 2h01
